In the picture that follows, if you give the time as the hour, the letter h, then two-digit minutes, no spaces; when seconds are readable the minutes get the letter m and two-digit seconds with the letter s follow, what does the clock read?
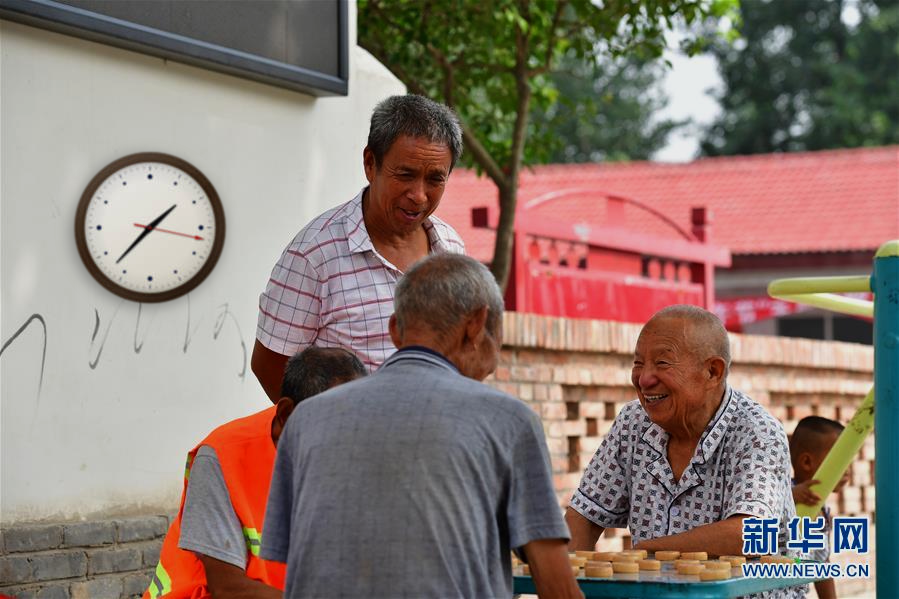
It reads 1h37m17s
